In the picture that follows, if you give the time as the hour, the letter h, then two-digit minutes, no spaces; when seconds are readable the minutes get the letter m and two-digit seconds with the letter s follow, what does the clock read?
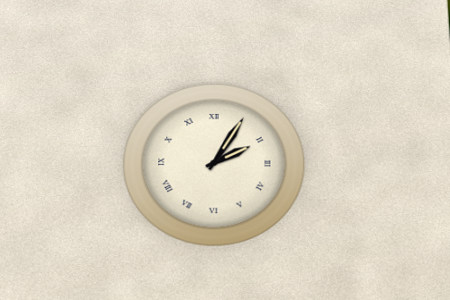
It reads 2h05
